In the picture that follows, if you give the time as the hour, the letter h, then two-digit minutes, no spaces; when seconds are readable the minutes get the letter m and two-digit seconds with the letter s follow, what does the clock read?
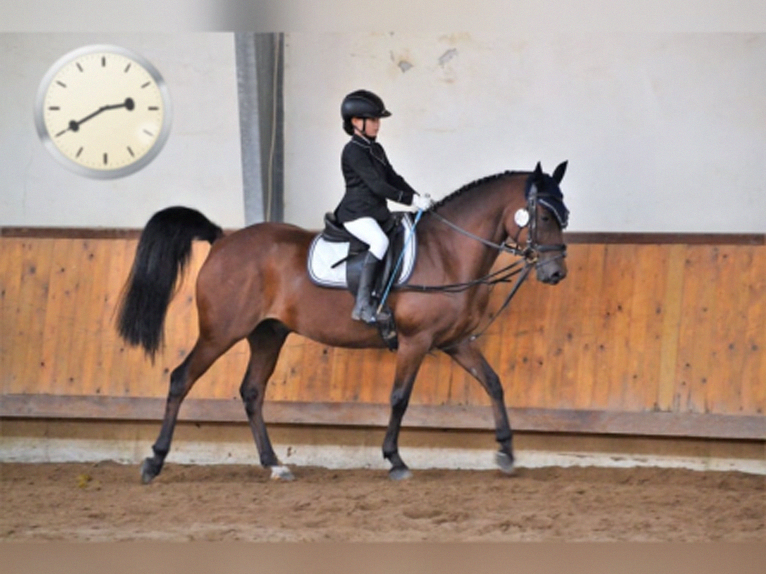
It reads 2h40
